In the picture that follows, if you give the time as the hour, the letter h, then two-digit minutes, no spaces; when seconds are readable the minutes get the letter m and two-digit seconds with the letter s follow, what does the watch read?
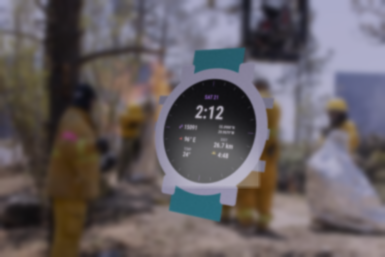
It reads 2h12
